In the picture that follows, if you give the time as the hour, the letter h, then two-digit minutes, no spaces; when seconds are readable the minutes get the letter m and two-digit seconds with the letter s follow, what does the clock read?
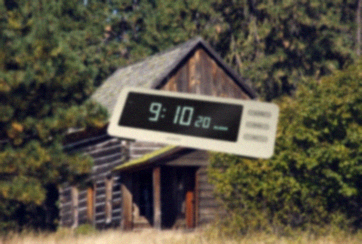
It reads 9h10
